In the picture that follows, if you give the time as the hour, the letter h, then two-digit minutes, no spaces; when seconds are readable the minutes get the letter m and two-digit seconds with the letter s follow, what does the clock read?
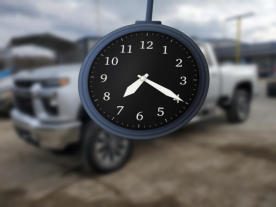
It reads 7h20
